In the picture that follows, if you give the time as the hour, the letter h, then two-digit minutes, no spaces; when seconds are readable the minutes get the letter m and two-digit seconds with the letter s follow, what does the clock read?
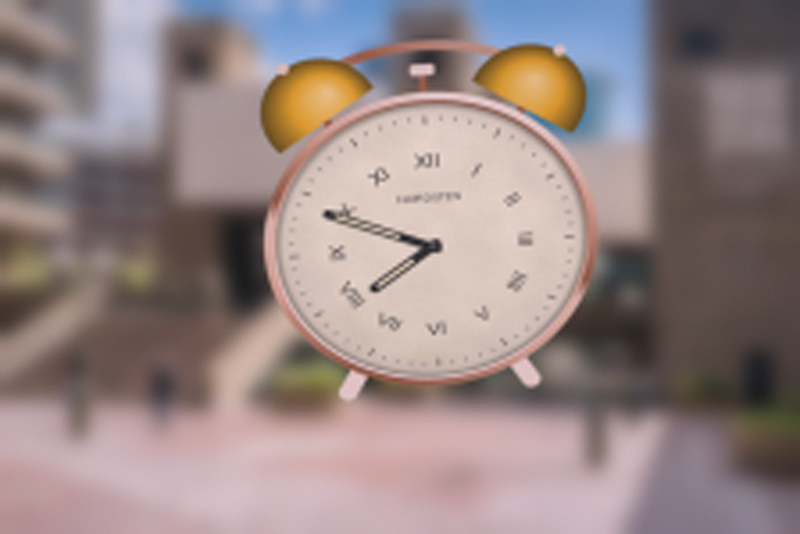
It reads 7h49
